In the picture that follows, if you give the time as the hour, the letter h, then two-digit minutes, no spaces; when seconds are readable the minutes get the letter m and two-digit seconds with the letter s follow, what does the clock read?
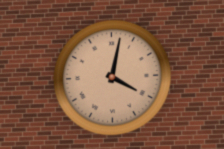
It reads 4h02
